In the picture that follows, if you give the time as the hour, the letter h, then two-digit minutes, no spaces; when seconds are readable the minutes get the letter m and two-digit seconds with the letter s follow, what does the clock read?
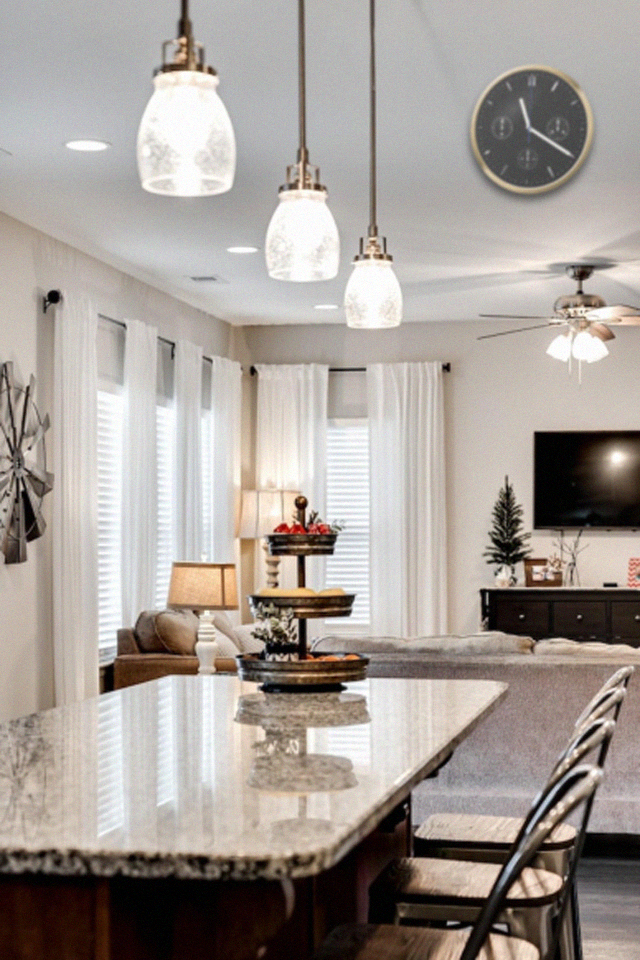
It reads 11h20
